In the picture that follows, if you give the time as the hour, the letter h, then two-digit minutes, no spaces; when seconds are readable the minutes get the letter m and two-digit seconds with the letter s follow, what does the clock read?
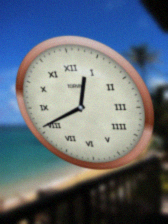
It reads 12h41
